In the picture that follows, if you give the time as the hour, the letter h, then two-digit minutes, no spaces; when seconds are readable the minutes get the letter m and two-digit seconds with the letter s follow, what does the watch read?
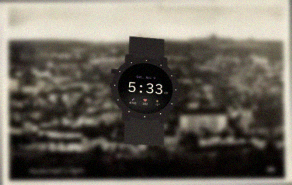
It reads 5h33
